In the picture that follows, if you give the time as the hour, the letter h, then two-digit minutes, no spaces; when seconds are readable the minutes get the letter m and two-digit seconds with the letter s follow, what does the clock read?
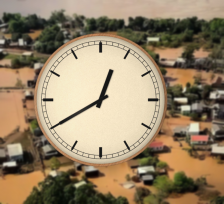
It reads 12h40
